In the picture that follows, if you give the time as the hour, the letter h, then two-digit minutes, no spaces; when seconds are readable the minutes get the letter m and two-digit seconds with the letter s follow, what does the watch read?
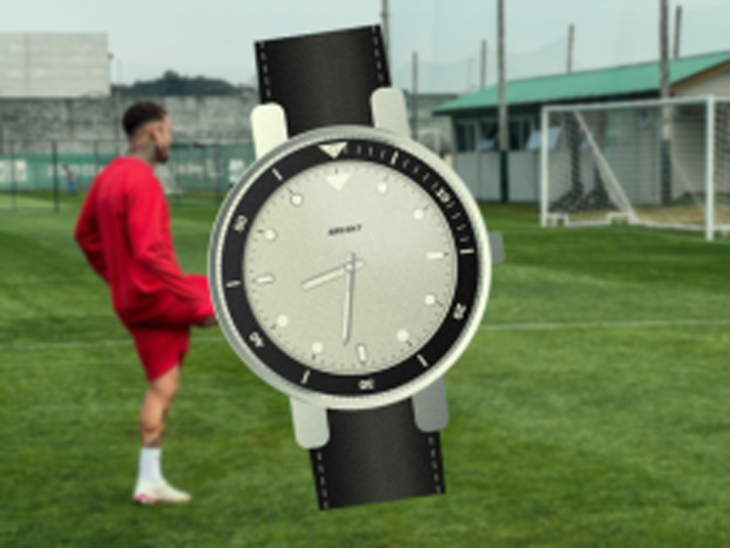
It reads 8h32
